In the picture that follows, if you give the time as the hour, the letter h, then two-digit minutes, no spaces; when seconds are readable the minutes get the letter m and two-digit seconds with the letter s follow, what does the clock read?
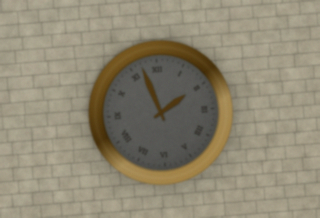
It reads 1h57
